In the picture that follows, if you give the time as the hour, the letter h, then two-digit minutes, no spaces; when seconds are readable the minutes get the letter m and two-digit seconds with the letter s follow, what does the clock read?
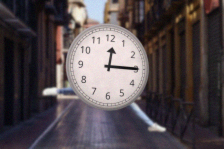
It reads 12h15
